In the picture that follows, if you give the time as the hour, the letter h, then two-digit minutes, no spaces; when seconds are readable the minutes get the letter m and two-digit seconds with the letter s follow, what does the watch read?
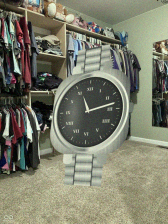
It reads 11h13
